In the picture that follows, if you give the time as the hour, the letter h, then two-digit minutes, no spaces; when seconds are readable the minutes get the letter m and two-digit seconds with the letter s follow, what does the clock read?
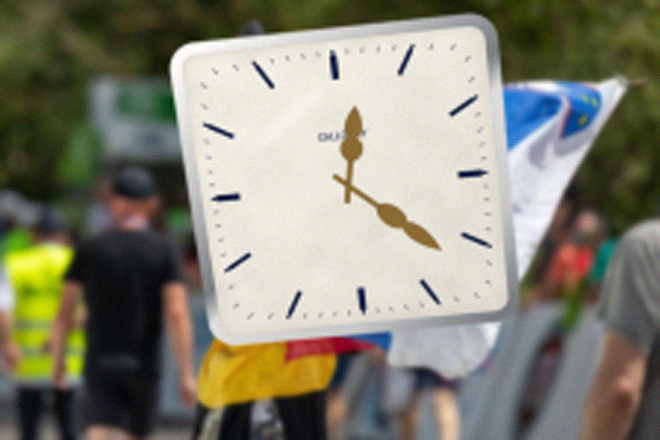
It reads 12h22
